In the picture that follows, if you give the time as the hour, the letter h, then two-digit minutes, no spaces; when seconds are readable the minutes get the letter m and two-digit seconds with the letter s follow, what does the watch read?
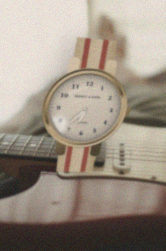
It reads 6h37
